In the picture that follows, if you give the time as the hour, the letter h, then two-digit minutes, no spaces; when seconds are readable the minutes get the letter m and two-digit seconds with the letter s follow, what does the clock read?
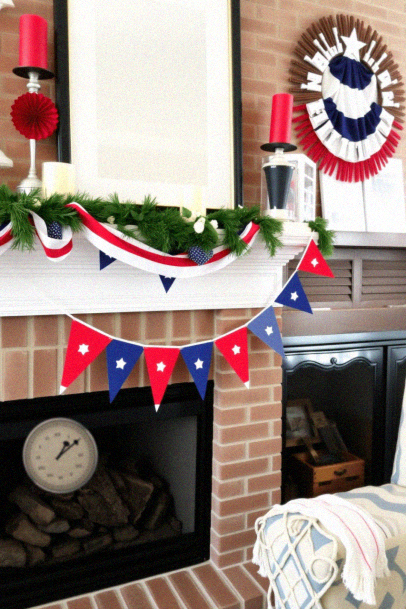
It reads 1h09
